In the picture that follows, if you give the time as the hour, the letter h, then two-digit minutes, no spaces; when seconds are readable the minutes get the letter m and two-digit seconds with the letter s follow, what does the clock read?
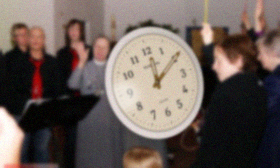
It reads 12h10
